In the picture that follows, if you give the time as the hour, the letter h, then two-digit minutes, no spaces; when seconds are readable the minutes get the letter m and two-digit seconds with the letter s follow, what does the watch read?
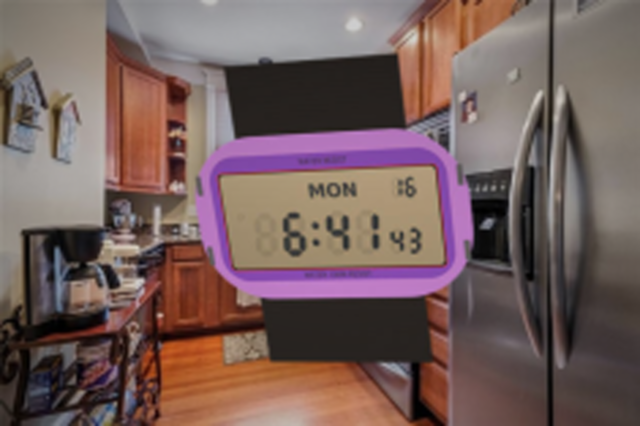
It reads 6h41m43s
